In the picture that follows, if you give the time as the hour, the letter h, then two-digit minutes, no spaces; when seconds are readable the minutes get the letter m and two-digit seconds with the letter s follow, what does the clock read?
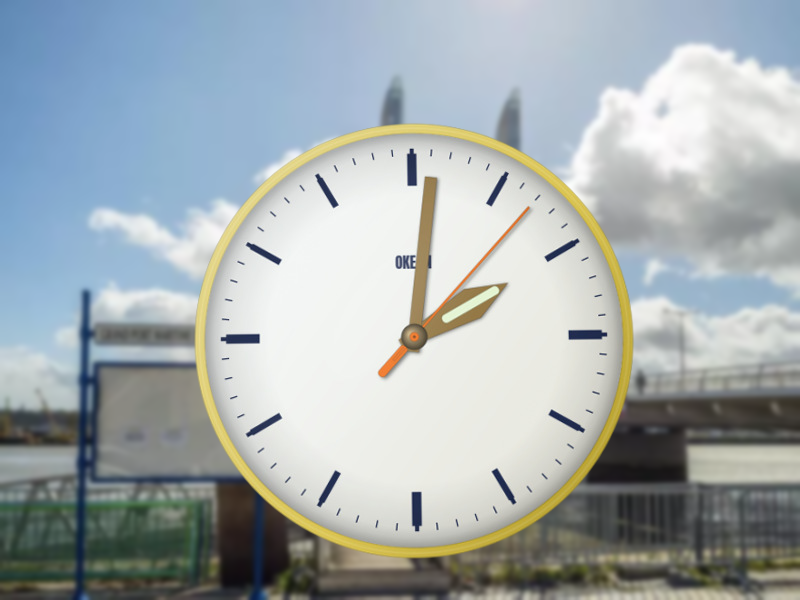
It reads 2h01m07s
